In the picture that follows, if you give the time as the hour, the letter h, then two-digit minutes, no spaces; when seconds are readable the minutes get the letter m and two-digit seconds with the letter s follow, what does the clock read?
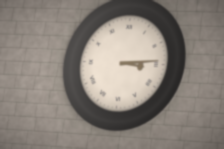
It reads 3h14
